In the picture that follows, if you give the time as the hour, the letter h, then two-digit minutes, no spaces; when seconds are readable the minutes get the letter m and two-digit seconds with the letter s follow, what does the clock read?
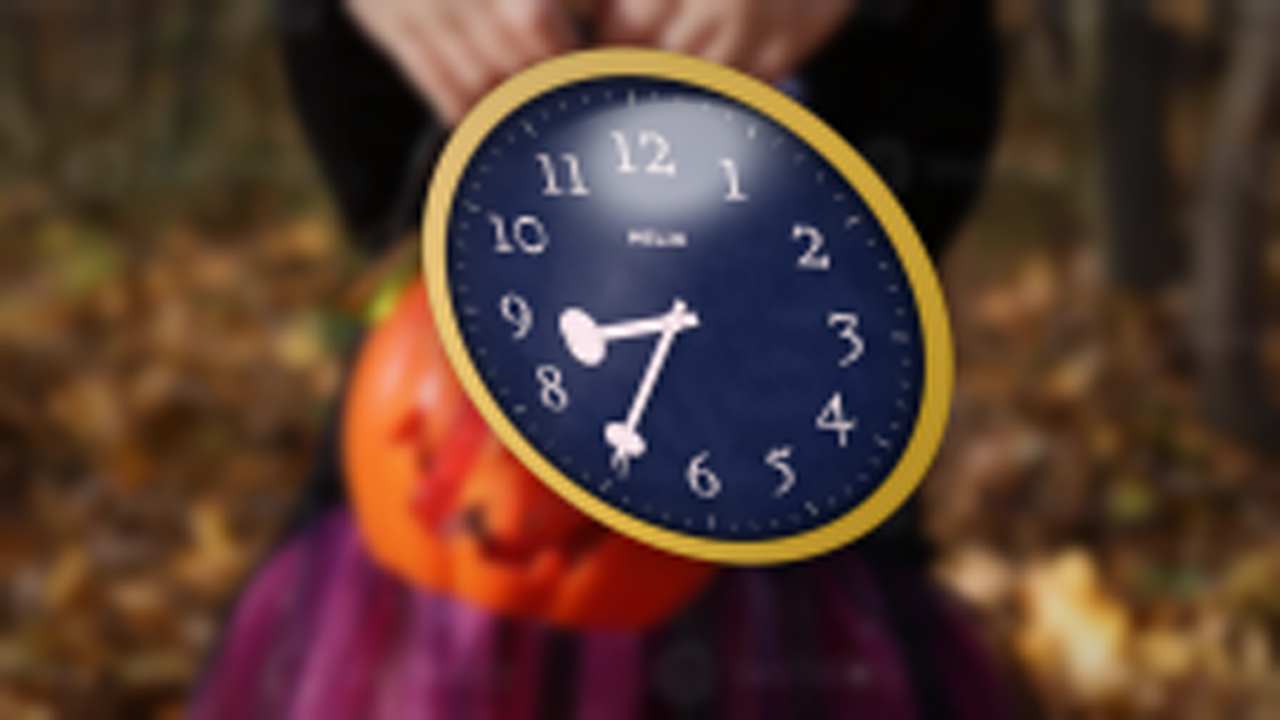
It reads 8h35
